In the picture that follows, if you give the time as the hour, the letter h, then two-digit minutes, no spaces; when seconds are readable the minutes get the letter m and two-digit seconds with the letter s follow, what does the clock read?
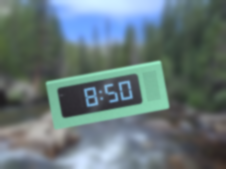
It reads 8h50
